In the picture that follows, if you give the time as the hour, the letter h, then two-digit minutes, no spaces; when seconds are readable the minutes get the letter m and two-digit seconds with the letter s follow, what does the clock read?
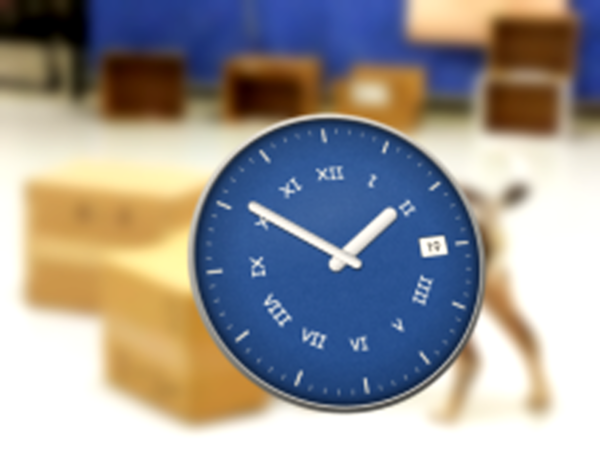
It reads 1h51
